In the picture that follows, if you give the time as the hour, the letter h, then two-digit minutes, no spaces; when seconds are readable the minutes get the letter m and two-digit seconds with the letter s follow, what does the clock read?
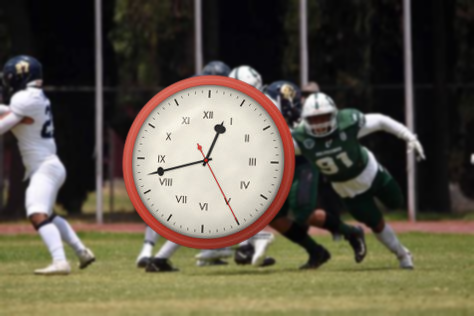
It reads 12h42m25s
